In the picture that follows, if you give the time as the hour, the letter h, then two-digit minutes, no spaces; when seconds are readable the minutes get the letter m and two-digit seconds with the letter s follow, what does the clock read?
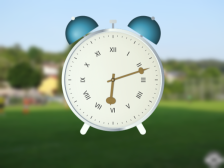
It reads 6h12
